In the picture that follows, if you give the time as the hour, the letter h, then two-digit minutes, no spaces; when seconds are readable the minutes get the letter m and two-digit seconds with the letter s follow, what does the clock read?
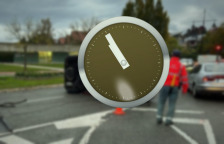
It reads 10h55
